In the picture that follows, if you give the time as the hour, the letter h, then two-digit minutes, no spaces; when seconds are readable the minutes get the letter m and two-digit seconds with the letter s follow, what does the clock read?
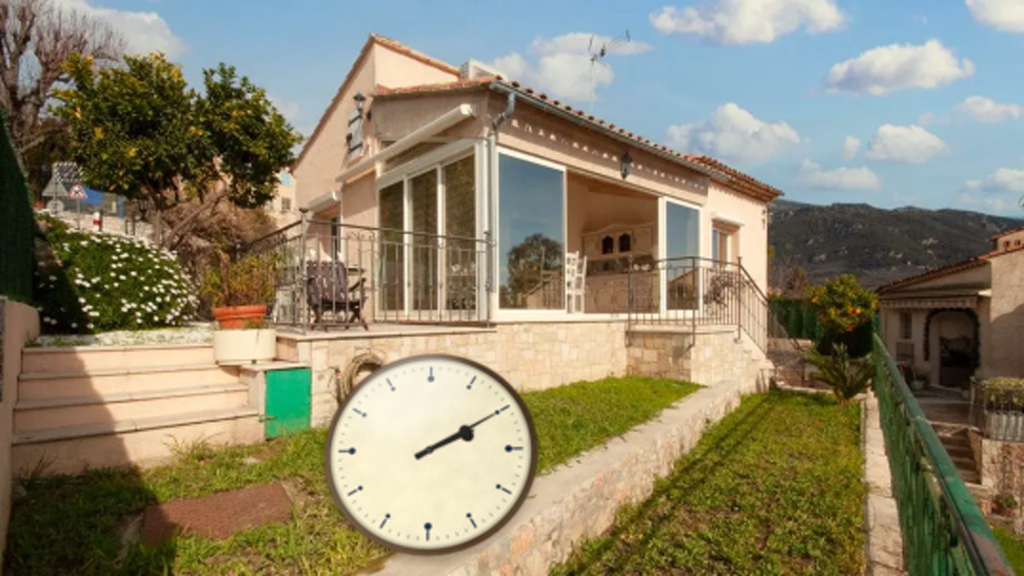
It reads 2h10
